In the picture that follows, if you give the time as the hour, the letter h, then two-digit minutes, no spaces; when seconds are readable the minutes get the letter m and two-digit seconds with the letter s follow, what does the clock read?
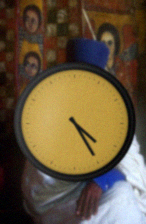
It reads 4h25
